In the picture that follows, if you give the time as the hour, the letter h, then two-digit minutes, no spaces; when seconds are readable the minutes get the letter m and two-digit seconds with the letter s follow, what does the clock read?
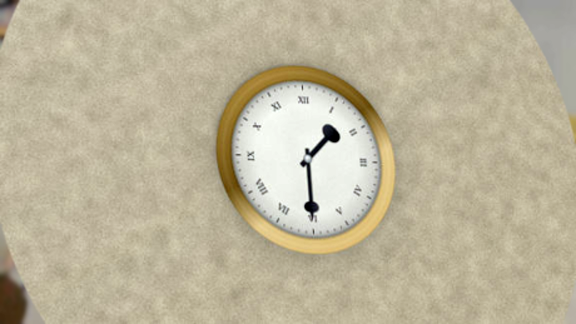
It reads 1h30
